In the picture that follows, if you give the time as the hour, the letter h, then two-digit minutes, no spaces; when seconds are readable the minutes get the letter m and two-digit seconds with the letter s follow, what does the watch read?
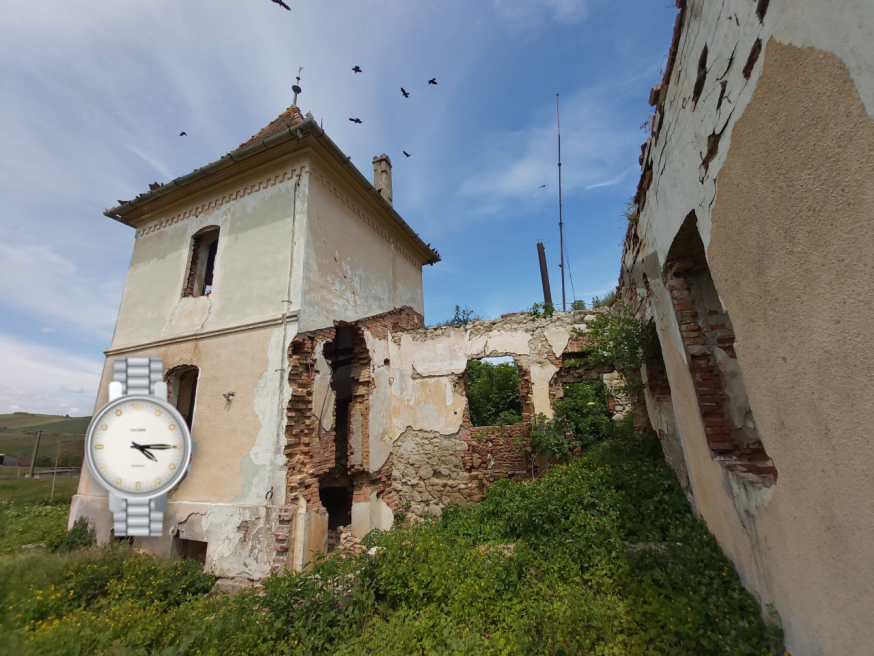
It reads 4h15
